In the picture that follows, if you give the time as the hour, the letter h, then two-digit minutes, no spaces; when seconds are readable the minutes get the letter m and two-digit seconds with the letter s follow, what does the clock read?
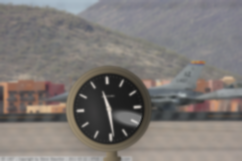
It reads 11h29
